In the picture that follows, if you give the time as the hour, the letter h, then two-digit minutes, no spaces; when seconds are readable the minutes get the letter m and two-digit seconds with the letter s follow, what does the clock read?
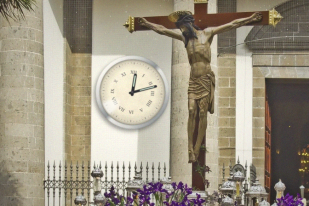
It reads 12h12
